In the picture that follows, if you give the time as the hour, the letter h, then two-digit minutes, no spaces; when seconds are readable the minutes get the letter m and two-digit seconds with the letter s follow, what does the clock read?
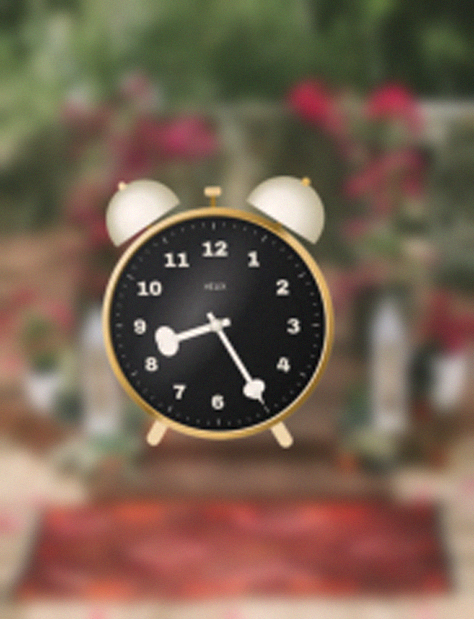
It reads 8h25
